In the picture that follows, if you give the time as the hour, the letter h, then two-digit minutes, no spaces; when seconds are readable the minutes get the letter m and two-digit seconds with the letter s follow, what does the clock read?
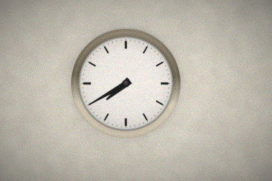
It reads 7h40
